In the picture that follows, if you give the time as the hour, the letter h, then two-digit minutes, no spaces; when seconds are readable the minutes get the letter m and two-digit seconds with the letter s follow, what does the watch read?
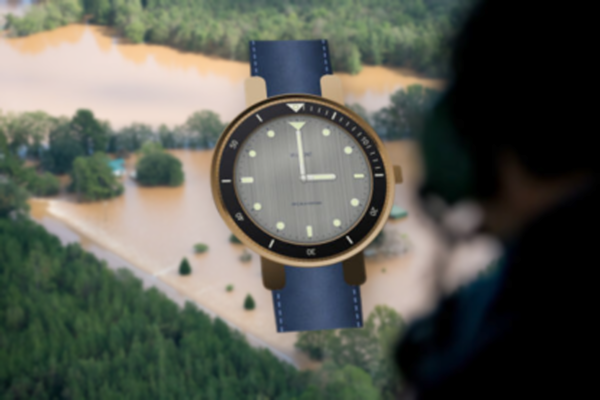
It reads 3h00
